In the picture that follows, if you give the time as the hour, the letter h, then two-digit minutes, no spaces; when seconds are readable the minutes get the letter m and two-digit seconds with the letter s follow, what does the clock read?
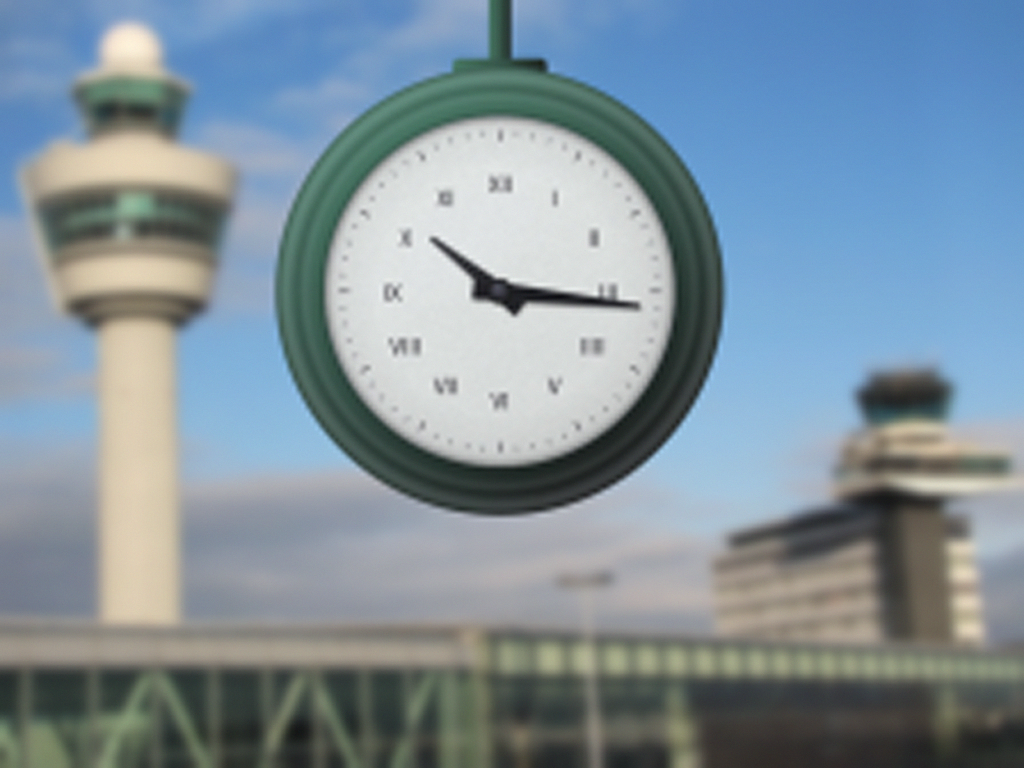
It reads 10h16
